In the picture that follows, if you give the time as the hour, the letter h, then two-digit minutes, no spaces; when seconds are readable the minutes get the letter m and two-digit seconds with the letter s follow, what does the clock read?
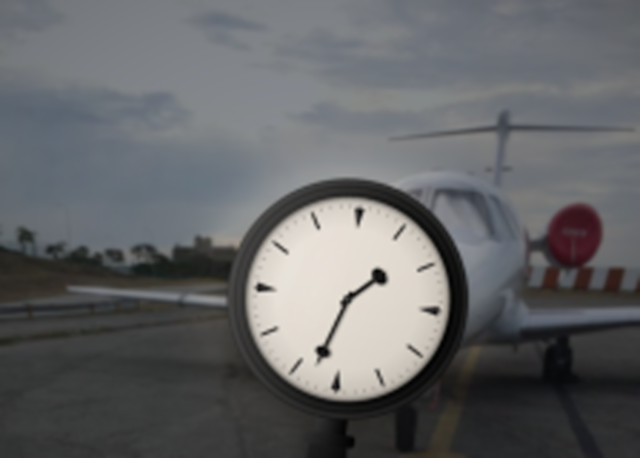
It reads 1h33
